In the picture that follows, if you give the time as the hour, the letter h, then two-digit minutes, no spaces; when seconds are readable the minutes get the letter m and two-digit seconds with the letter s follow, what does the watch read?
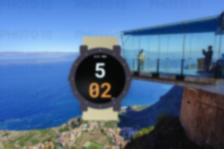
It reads 5h02
